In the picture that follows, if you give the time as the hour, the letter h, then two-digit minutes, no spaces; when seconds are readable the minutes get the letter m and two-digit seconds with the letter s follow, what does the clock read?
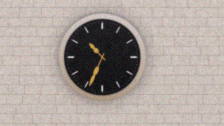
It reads 10h34
